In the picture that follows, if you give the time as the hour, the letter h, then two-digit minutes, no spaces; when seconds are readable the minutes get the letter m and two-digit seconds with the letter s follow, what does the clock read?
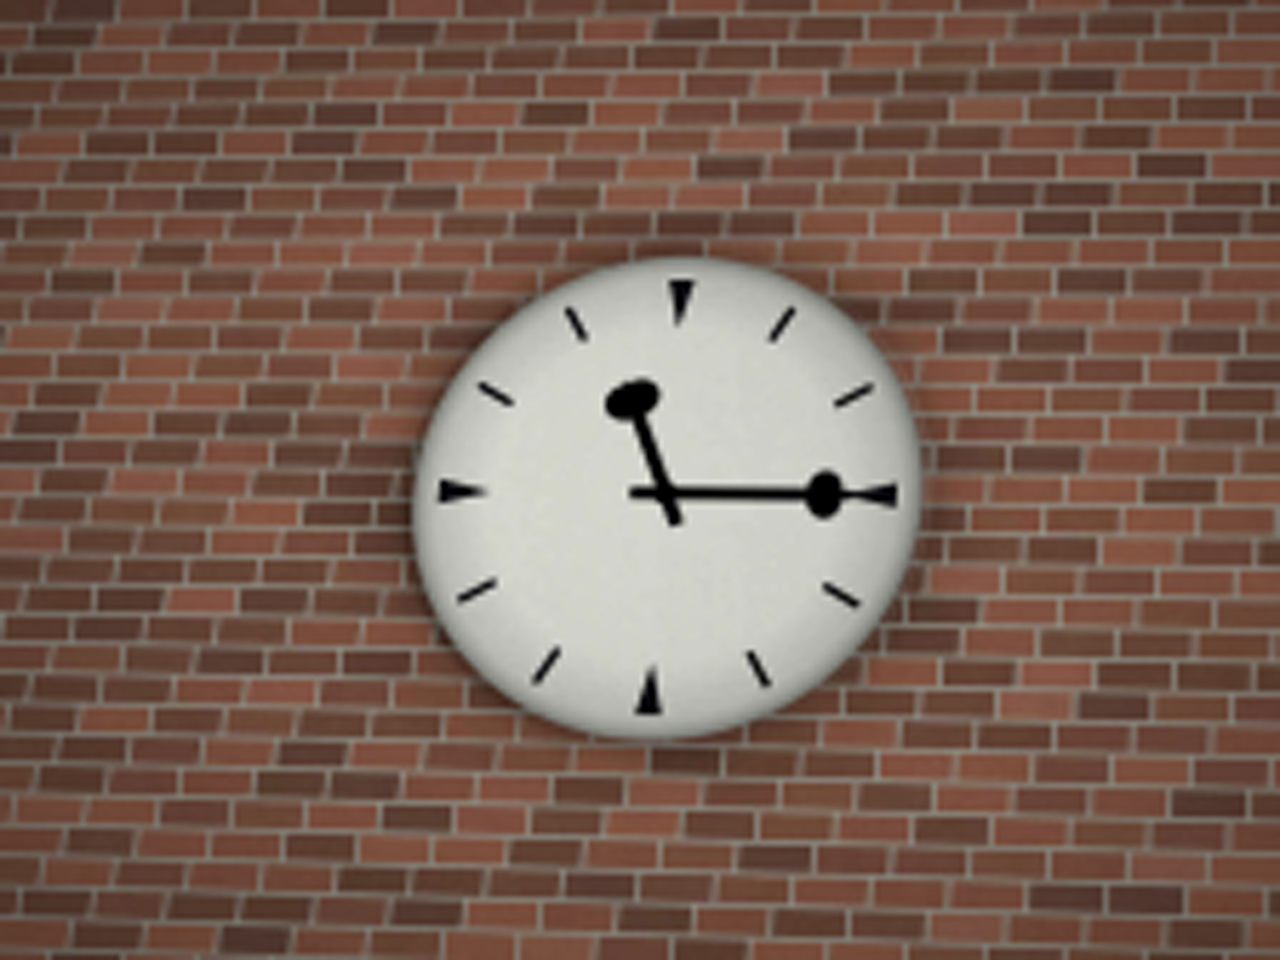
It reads 11h15
